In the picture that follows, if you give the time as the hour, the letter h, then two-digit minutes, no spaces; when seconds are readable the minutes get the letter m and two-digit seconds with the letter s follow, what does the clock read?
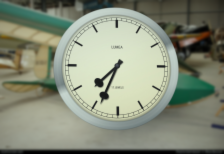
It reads 7h34
